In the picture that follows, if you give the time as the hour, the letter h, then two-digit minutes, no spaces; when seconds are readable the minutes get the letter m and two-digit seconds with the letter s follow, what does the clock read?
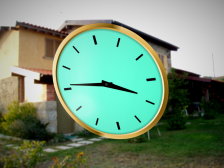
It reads 3h46
